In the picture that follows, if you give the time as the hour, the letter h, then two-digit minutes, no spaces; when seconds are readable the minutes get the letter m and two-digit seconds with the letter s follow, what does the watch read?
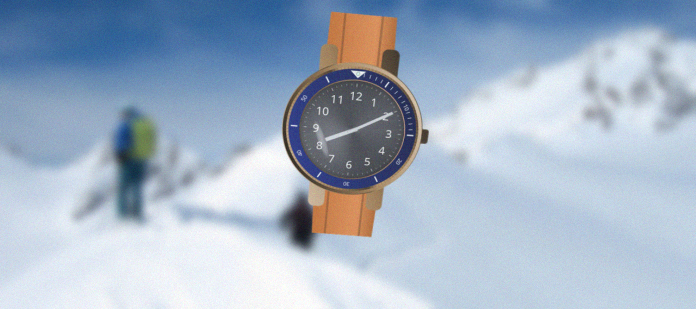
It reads 8h10
